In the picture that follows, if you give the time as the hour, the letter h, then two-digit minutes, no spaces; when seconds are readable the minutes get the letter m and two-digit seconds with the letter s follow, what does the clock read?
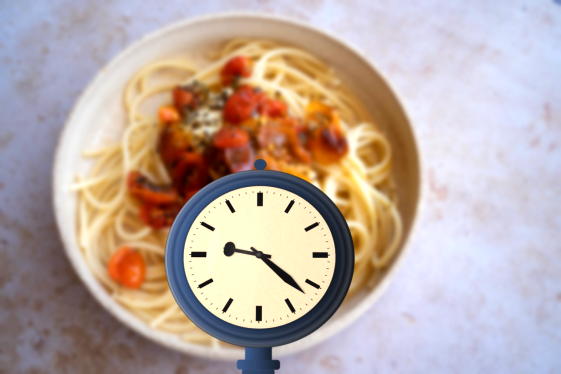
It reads 9h22
